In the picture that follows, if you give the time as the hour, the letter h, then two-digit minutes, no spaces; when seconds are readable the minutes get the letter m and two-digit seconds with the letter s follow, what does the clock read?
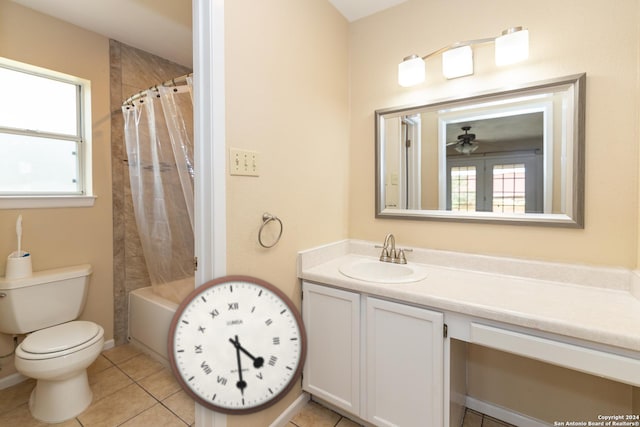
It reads 4h30
